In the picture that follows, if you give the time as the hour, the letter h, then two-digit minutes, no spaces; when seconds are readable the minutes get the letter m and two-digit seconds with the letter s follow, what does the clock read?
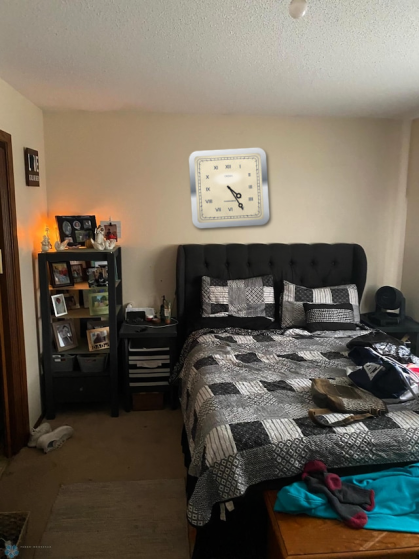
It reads 4h25
